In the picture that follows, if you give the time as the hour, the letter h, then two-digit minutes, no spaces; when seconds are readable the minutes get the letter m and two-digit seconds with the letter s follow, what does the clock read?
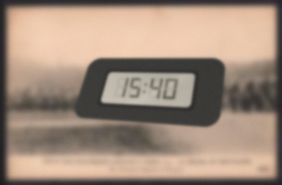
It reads 15h40
